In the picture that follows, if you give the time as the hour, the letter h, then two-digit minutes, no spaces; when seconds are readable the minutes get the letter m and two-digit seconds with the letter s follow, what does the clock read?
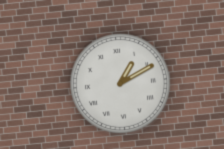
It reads 1h11
